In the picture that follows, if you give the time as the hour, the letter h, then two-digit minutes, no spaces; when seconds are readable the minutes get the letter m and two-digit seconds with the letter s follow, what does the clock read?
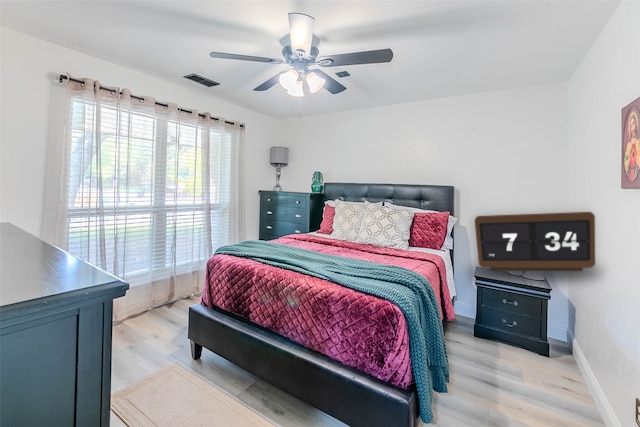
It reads 7h34
